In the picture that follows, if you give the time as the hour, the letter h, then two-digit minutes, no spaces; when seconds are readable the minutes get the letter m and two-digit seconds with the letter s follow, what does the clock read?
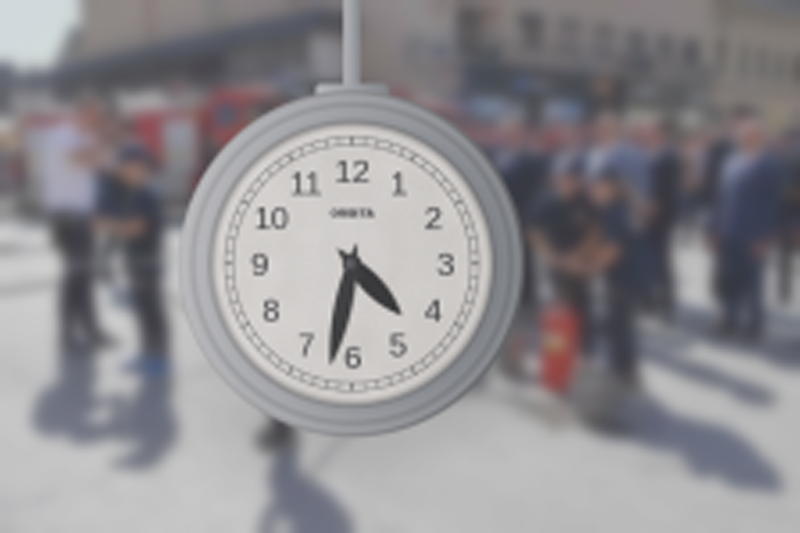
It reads 4h32
